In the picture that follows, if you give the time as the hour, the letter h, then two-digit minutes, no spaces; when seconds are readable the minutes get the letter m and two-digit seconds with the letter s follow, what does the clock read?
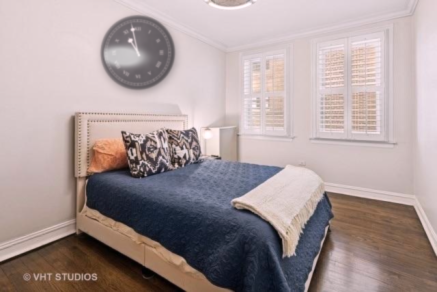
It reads 10h58
